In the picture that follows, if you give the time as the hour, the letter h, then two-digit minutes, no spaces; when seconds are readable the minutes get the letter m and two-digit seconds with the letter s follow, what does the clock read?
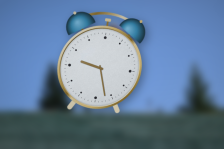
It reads 9h27
